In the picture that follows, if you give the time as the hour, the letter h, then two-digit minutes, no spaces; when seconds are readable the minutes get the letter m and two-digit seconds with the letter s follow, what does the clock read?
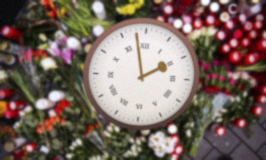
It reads 1h58
